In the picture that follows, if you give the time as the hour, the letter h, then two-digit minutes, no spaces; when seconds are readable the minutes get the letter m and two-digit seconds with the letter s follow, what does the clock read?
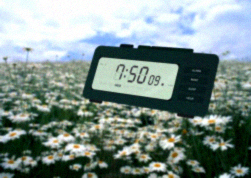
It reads 7h50m09s
